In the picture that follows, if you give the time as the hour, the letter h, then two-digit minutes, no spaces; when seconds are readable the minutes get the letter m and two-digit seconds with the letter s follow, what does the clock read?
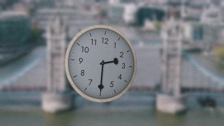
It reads 2h30
